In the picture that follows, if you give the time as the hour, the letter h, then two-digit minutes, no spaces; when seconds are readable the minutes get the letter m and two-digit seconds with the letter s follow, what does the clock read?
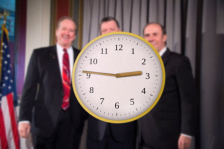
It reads 2h46
